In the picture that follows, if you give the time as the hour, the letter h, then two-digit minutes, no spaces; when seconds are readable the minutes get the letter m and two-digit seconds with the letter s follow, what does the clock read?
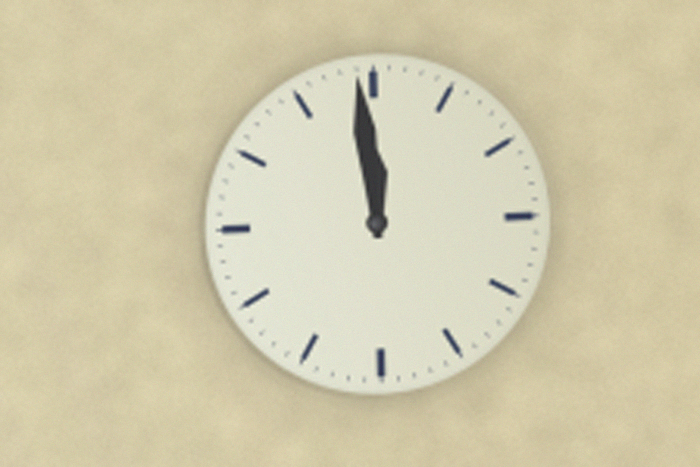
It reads 11h59
